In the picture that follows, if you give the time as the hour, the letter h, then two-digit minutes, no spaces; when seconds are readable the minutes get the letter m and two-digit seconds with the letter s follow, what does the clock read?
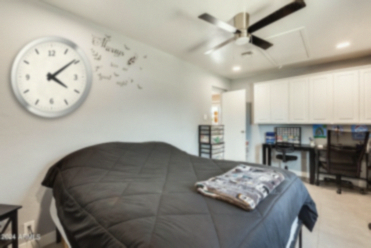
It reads 4h09
